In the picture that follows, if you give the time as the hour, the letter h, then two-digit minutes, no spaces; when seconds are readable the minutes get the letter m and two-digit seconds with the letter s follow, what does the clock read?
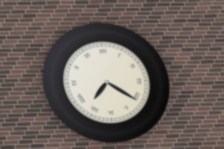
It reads 7h21
